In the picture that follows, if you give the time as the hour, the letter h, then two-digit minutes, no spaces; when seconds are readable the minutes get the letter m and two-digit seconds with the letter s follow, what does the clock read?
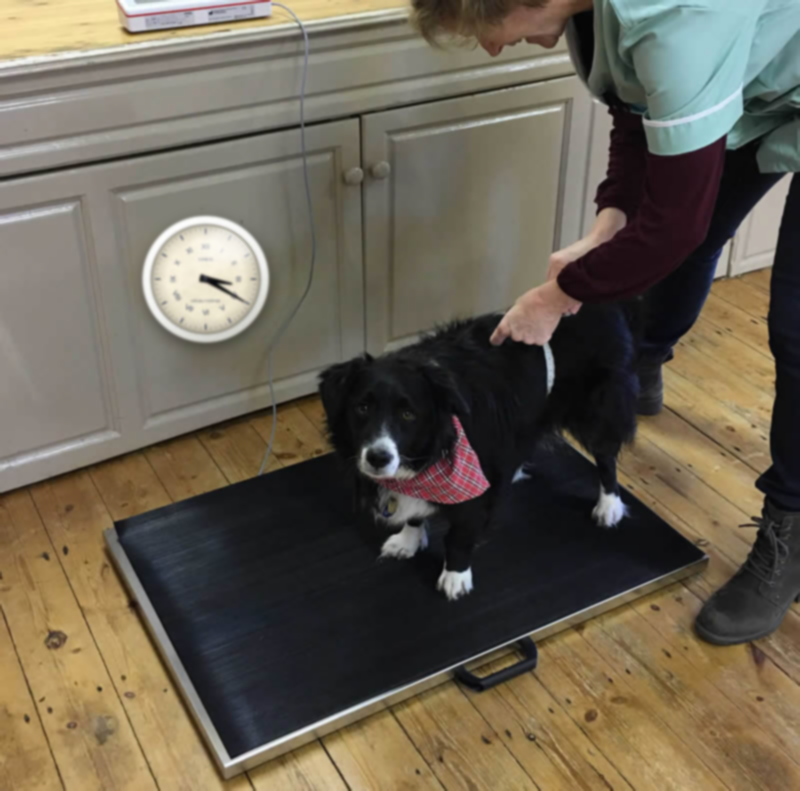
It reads 3h20
